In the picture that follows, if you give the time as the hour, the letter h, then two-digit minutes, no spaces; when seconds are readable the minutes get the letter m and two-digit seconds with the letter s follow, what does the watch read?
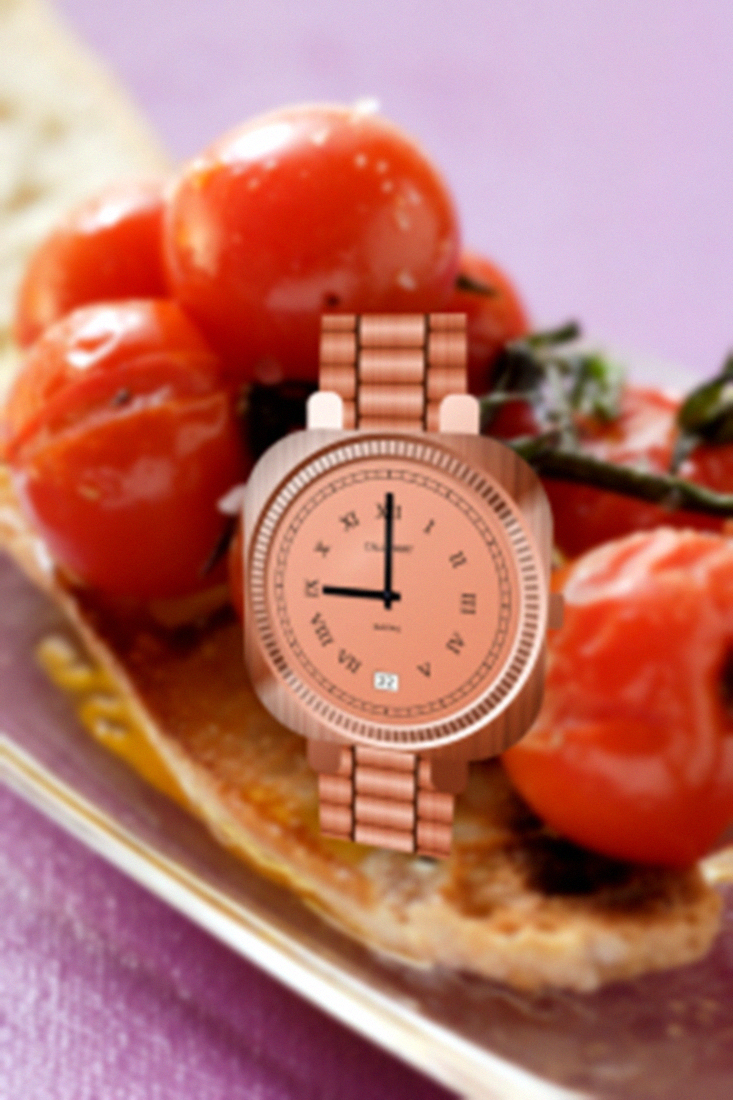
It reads 9h00
